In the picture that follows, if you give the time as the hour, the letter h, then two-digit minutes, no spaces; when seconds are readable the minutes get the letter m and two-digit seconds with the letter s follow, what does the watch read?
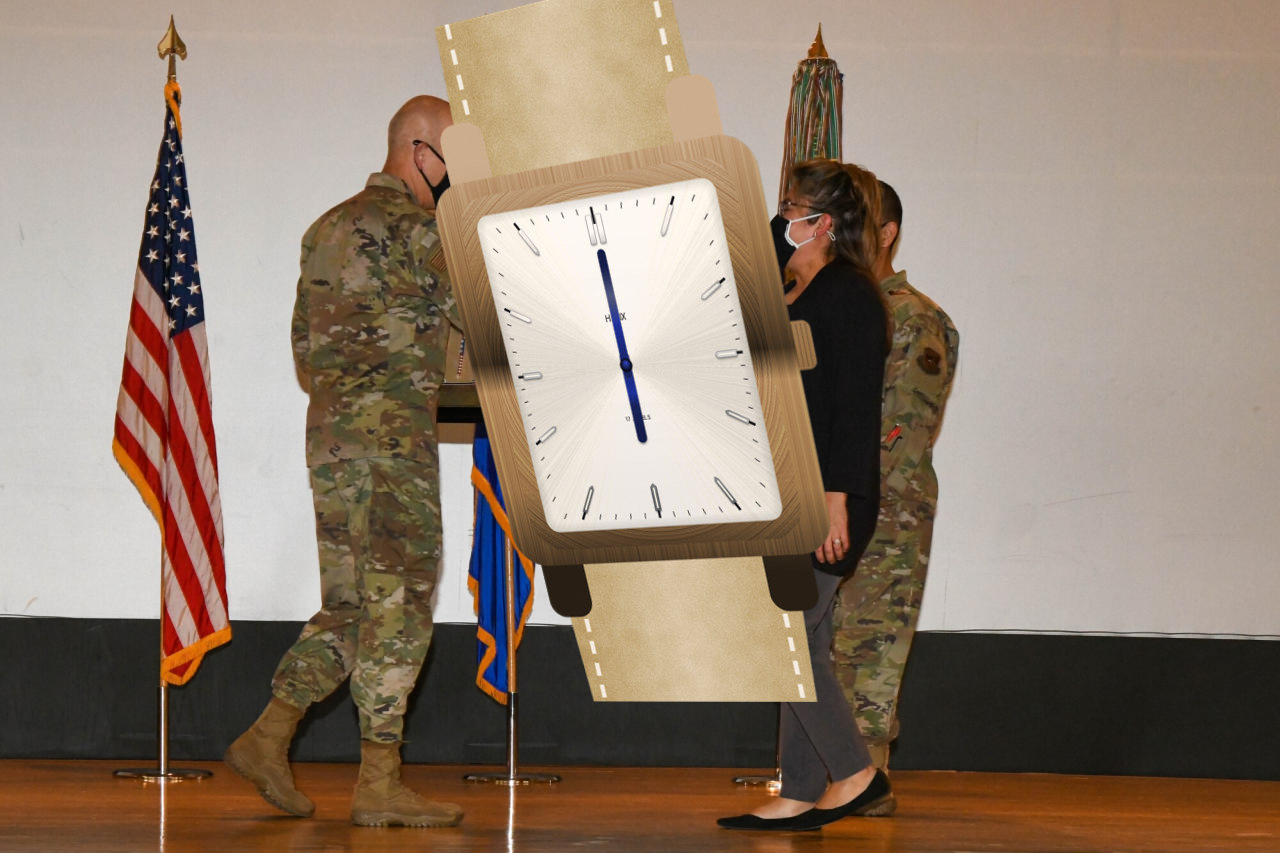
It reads 6h00
